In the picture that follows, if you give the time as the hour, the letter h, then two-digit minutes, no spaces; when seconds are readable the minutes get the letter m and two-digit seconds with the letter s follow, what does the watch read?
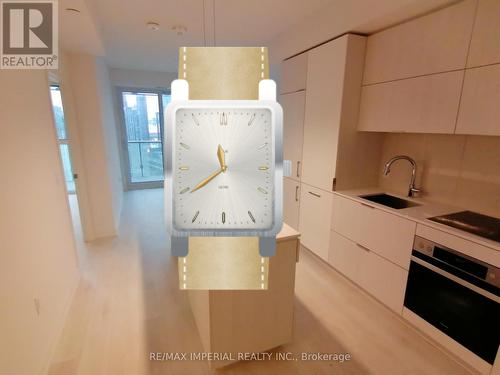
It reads 11h39
